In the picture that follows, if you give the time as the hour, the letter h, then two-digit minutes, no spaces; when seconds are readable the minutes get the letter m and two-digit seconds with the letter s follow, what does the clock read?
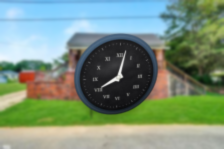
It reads 8h02
